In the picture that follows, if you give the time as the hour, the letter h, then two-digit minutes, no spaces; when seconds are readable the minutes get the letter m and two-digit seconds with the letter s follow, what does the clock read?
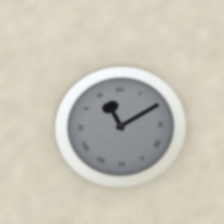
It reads 11h10
